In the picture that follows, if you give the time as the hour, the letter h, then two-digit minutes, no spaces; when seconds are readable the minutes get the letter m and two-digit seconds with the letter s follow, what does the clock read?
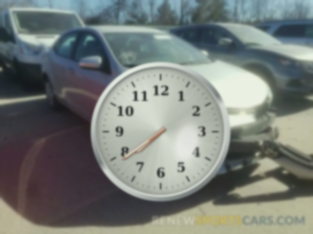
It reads 7h39
